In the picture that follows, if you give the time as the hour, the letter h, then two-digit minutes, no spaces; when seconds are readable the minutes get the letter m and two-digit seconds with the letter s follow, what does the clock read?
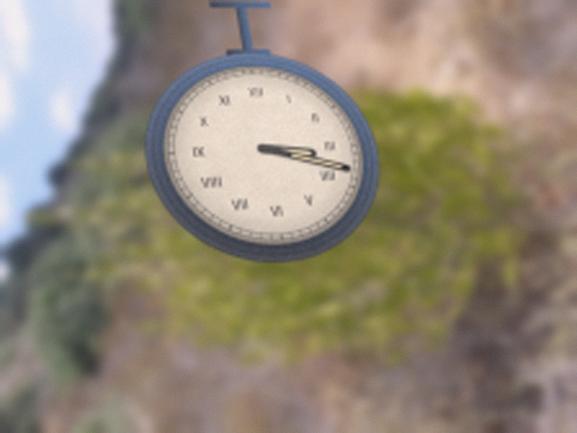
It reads 3h18
